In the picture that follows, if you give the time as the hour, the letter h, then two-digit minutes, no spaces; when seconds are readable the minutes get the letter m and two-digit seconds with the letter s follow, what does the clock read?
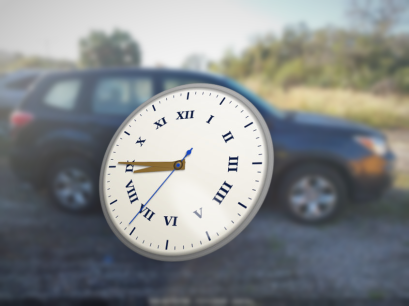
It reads 8h45m36s
